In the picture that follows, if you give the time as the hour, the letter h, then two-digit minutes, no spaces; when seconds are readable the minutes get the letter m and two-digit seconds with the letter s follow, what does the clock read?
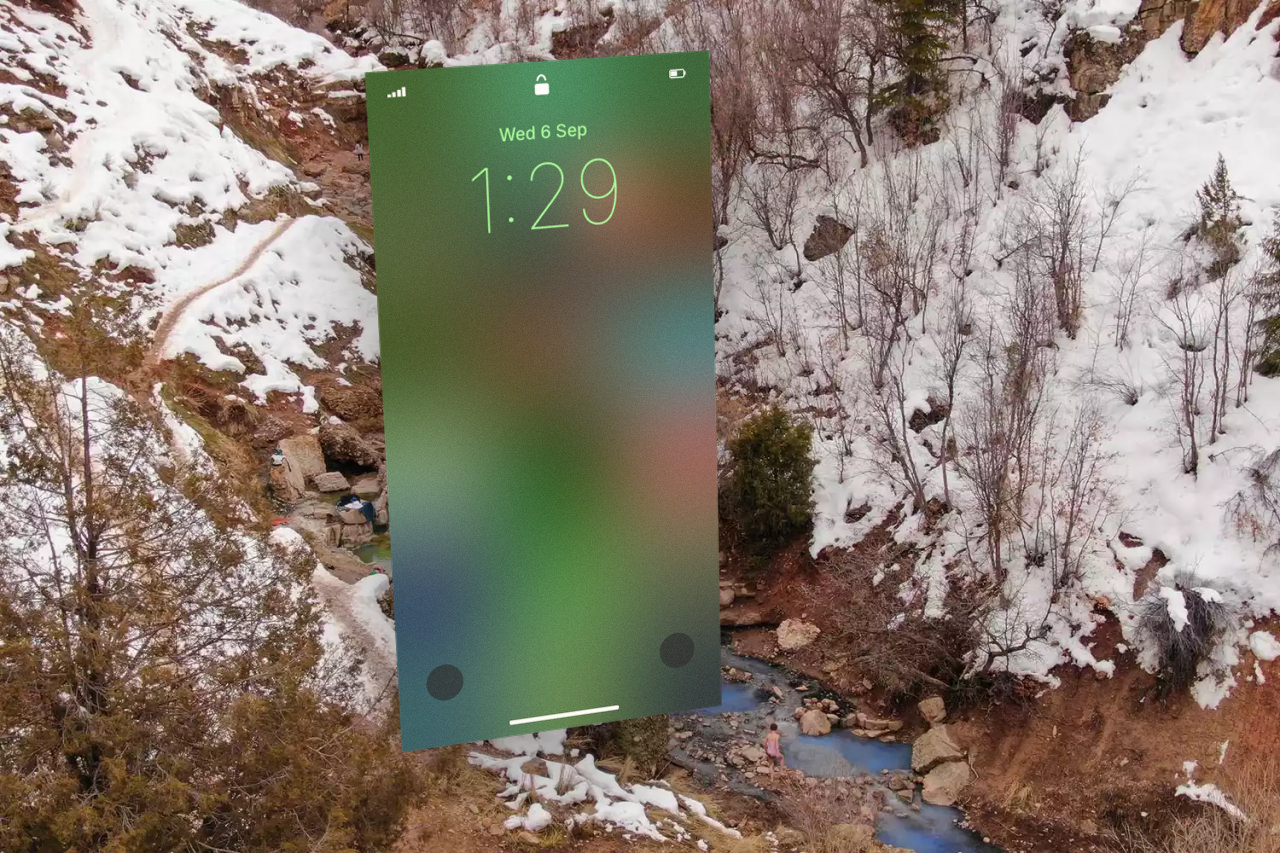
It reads 1h29
